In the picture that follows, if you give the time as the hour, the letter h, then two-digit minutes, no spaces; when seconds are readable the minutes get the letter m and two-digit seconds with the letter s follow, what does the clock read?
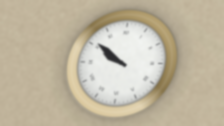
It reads 9h51
